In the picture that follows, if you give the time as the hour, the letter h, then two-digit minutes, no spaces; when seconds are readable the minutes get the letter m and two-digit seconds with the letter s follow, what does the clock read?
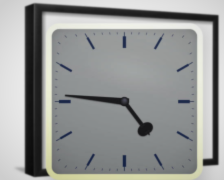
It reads 4h46
